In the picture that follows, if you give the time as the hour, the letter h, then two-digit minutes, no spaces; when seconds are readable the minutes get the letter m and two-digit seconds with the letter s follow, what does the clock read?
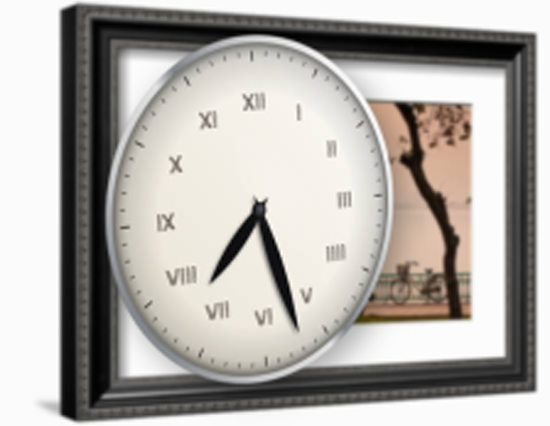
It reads 7h27
